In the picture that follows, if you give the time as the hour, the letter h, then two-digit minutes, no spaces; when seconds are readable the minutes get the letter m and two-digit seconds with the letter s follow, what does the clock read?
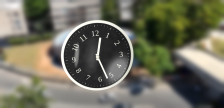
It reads 12h27
